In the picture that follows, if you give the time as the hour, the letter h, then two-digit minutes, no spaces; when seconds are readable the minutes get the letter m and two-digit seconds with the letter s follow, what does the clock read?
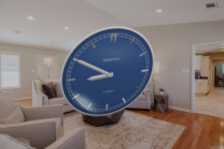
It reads 8h50
